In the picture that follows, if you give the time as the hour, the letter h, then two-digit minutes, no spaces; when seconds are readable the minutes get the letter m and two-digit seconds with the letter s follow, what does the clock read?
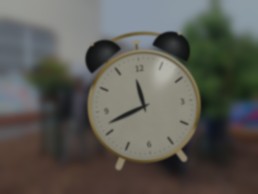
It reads 11h42
